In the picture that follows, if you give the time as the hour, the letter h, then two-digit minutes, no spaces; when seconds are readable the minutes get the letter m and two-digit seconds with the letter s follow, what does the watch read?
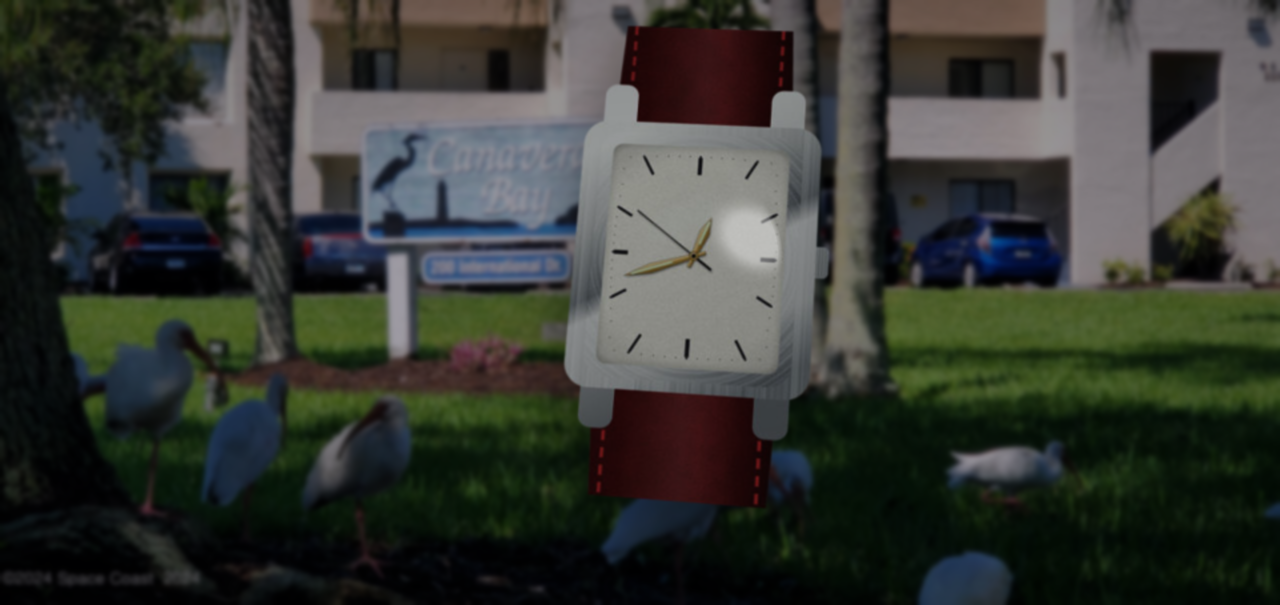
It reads 12h41m51s
